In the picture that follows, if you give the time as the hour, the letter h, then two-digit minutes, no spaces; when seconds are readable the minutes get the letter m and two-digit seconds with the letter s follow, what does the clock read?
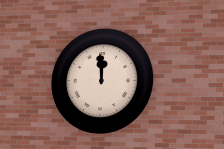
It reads 11h59
